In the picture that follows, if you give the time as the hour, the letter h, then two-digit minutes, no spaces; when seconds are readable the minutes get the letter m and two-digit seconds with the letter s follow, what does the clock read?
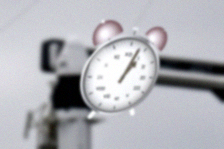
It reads 1h03
